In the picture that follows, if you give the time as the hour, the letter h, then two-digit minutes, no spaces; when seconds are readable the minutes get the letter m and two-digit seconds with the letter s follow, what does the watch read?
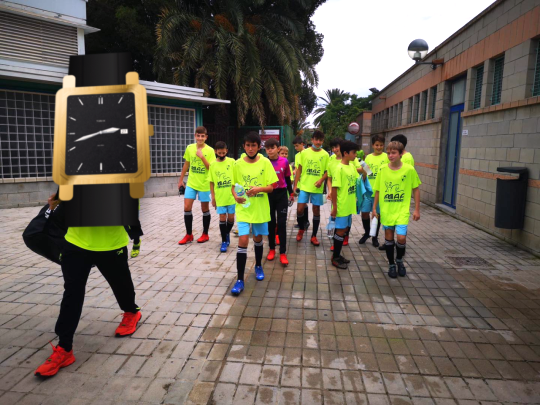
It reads 2h42
